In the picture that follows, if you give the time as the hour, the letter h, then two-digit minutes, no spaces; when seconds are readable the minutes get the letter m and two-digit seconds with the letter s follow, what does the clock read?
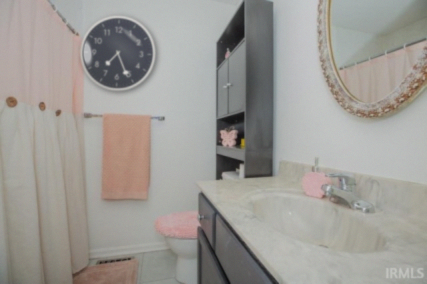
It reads 7h26
